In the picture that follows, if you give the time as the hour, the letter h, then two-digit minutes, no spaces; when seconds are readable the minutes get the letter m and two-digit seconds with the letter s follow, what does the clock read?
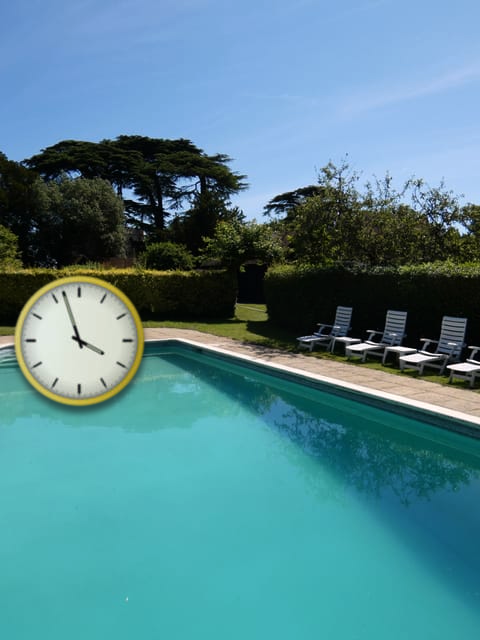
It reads 3h57
